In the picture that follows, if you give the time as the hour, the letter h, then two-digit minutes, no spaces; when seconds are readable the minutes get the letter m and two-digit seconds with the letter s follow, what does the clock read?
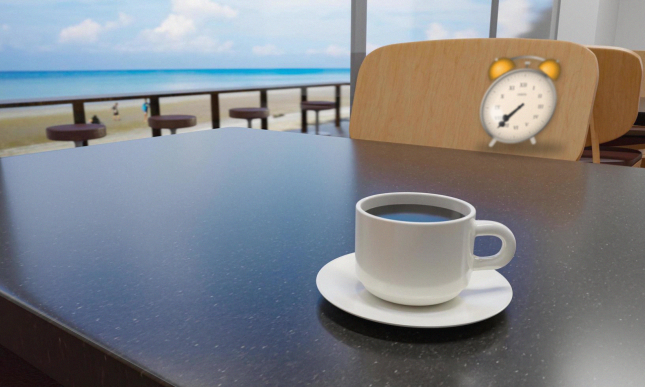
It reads 7h37
